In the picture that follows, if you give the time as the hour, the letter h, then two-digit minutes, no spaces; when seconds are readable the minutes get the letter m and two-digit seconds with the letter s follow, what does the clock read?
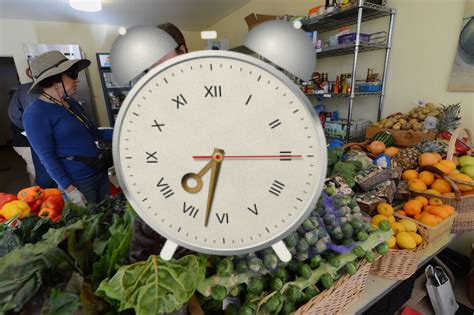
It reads 7h32m15s
